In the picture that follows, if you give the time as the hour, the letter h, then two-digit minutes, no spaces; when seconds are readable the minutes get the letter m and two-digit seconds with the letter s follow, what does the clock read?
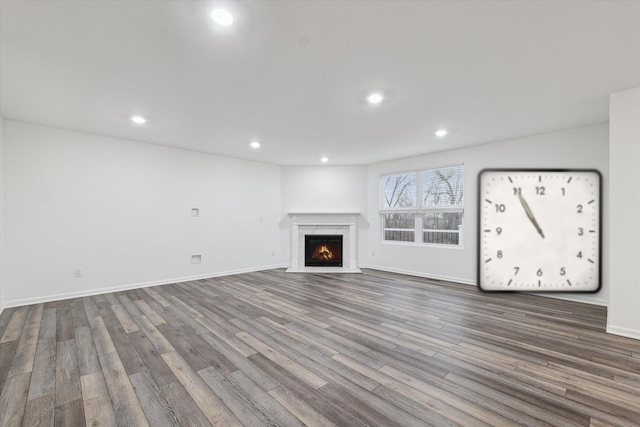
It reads 10h55
